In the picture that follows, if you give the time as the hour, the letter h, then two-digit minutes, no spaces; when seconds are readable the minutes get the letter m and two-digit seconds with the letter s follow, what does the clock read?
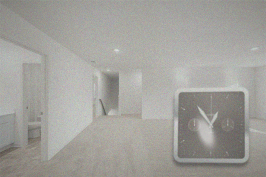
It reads 12h54
